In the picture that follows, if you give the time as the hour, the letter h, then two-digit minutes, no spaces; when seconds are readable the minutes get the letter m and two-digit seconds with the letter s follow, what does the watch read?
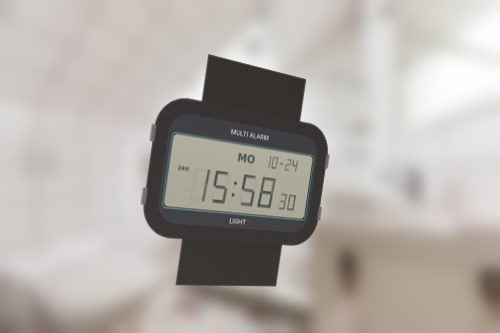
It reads 15h58m30s
